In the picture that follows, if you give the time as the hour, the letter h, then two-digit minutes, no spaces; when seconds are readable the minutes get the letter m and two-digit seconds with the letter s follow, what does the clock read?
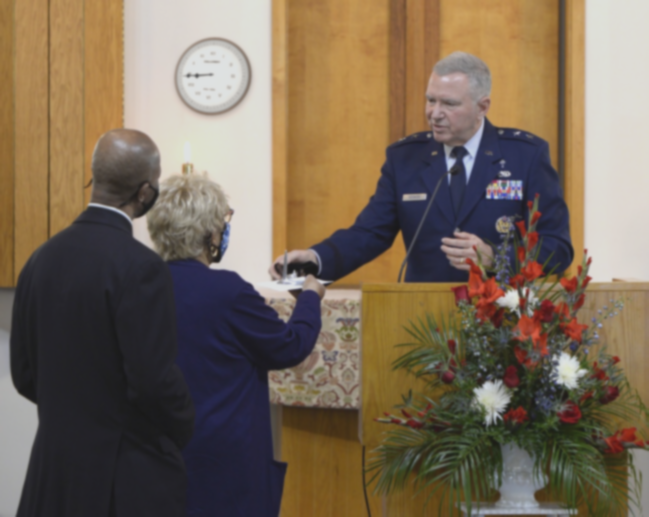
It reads 8h44
